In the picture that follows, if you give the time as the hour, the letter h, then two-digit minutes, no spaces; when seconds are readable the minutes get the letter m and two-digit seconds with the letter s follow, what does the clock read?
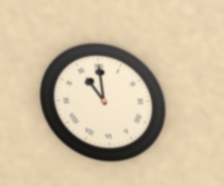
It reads 11h00
